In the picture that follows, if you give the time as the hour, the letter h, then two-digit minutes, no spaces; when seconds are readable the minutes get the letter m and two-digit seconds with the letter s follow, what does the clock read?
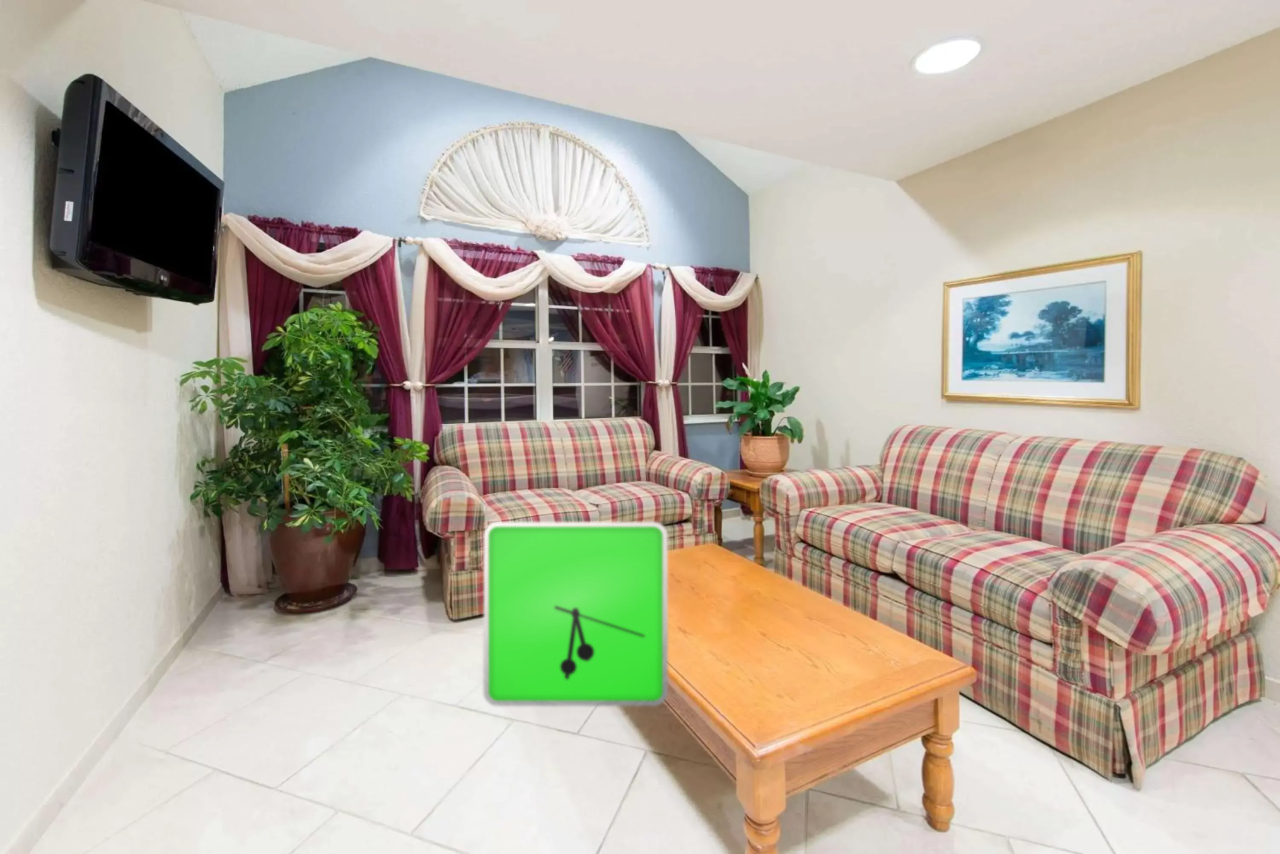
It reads 5h31m18s
